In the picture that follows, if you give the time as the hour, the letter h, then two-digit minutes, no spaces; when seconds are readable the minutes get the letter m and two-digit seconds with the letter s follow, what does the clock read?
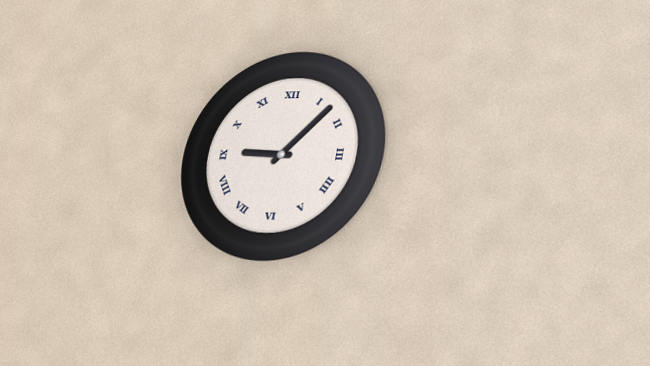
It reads 9h07
